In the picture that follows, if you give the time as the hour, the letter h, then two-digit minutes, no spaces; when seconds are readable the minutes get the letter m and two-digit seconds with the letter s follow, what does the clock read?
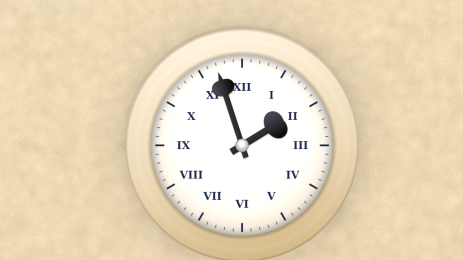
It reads 1h57
